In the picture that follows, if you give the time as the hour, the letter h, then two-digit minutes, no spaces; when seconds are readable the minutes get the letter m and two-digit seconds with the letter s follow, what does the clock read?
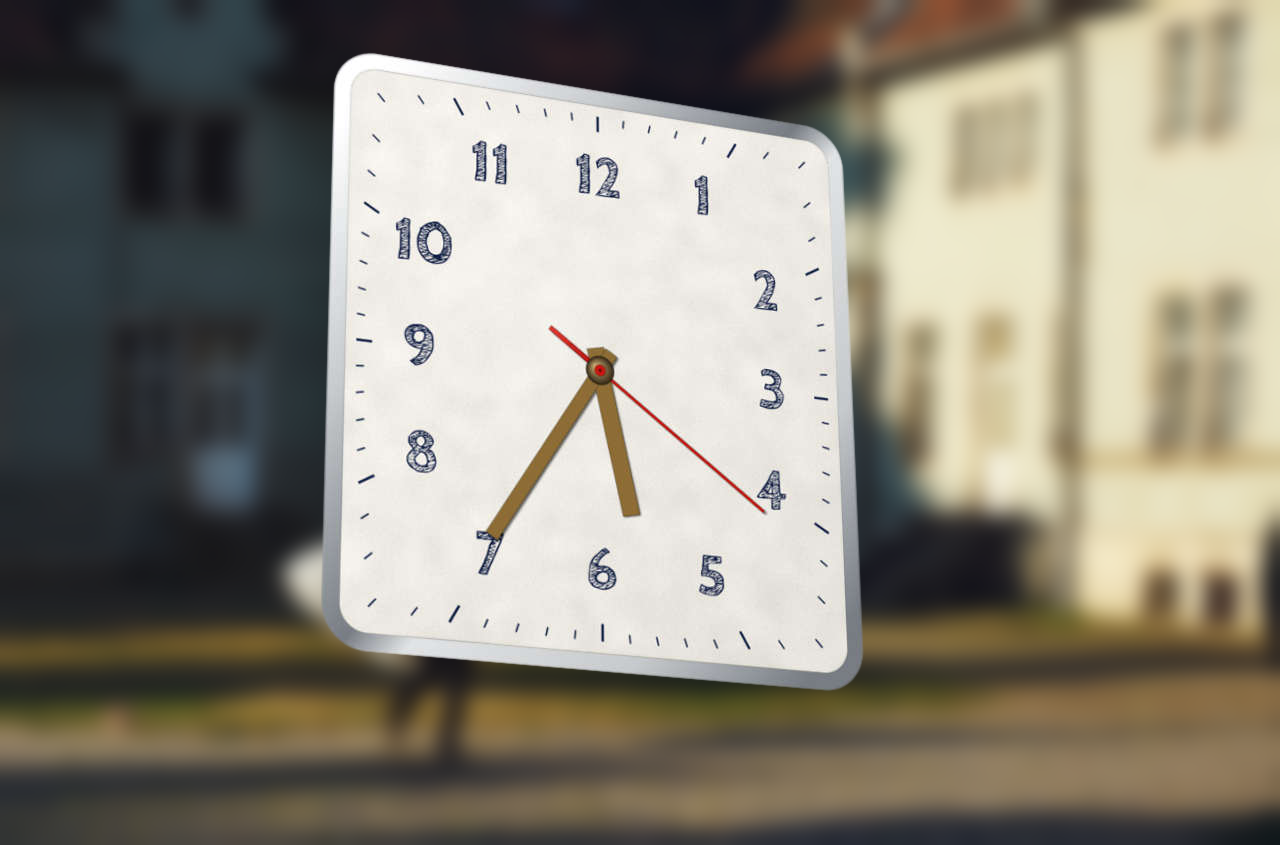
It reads 5h35m21s
